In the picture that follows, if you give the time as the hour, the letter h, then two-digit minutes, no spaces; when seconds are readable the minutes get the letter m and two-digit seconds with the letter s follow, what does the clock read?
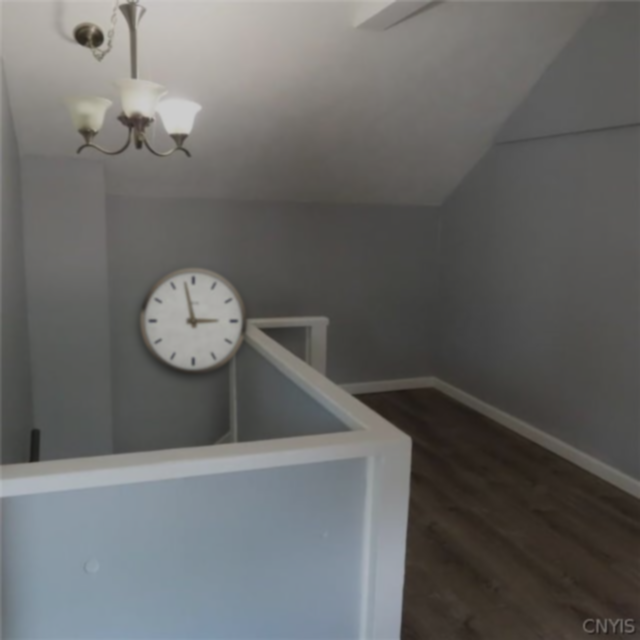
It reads 2h58
